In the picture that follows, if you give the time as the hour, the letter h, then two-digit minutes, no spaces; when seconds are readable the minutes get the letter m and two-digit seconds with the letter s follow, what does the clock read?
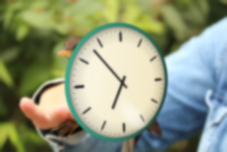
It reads 6h53
